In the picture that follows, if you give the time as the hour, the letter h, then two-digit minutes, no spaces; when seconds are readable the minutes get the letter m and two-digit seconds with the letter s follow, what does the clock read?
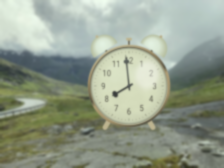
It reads 7h59
